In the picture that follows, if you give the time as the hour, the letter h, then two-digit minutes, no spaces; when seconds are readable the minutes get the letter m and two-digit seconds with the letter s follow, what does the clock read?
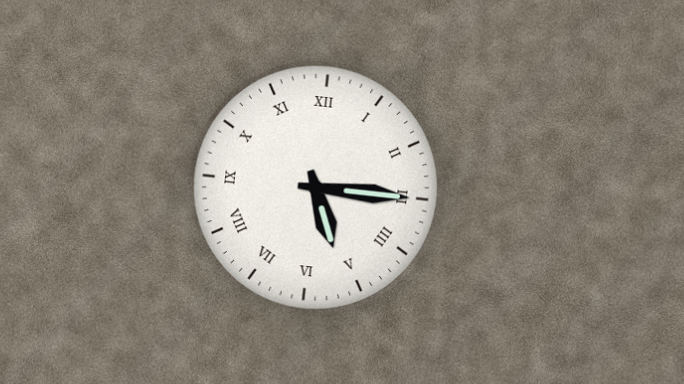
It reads 5h15
